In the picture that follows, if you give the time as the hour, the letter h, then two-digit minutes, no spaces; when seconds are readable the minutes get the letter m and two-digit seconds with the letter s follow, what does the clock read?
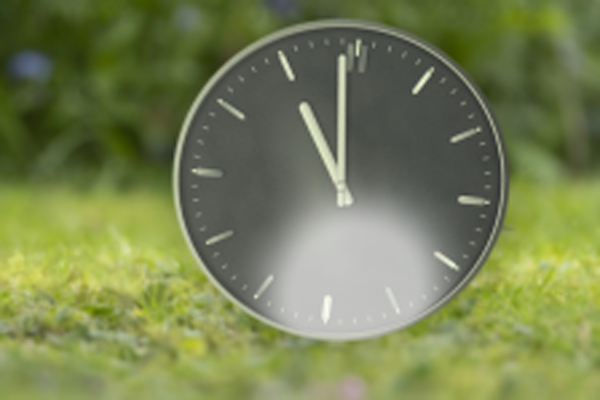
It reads 10h59
